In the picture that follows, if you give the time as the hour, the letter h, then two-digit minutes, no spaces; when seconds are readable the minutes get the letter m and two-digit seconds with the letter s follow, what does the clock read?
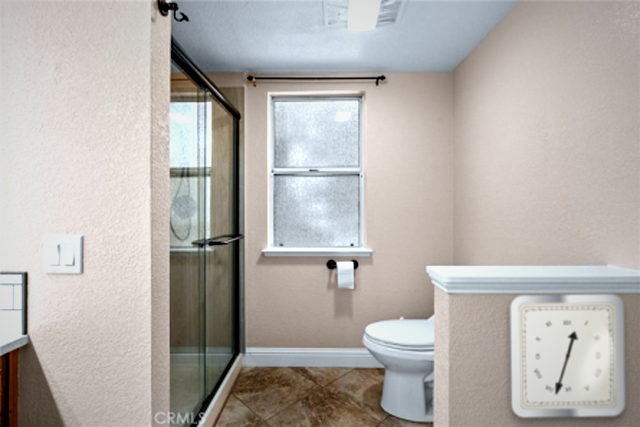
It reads 12h33
